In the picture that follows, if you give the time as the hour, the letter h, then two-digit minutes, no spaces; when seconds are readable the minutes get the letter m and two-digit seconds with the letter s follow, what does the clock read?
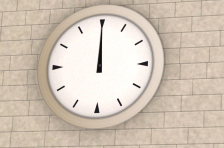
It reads 12h00
